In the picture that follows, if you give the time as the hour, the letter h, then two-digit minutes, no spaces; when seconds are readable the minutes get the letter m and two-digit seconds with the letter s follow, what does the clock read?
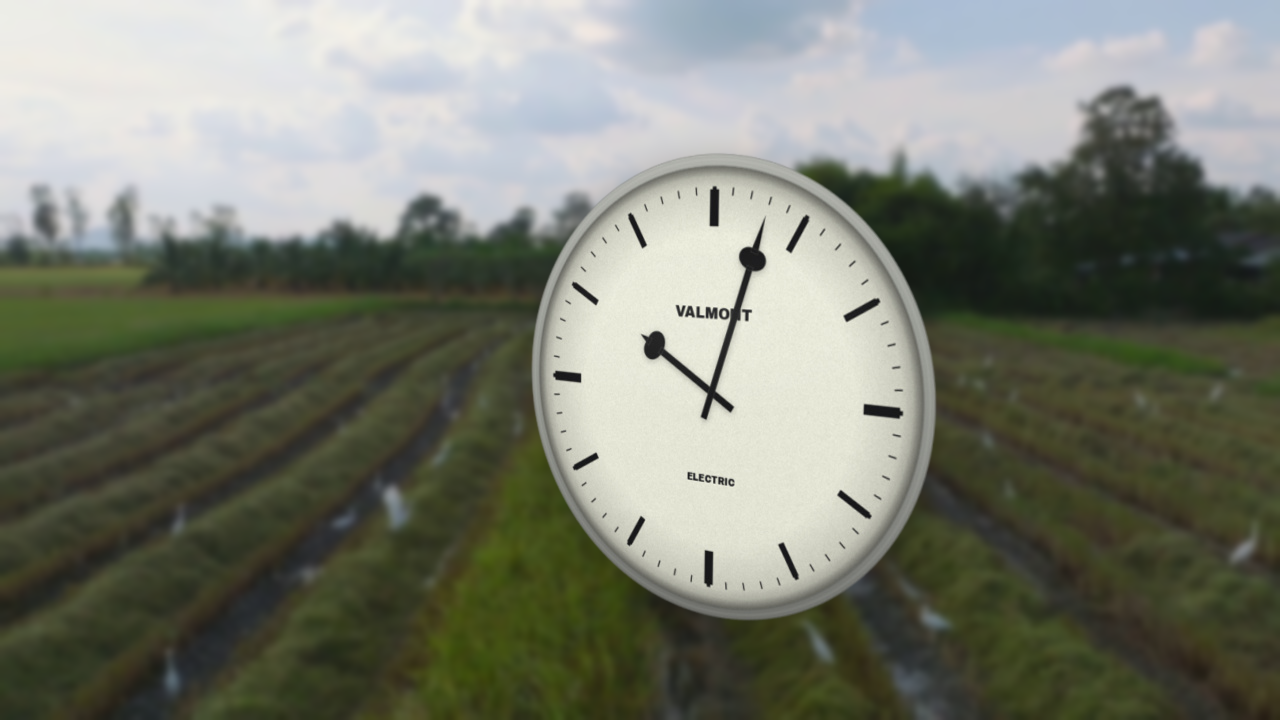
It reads 10h03
